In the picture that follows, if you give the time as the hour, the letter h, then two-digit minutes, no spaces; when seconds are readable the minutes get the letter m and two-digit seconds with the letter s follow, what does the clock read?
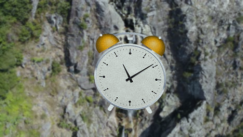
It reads 11h09
